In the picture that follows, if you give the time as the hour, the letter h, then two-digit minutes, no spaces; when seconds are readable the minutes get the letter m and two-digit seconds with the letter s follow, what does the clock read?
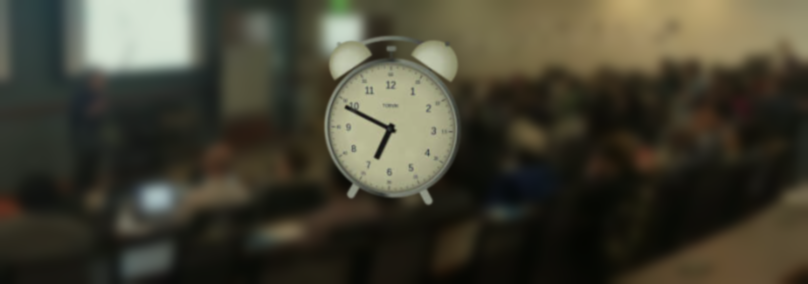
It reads 6h49
